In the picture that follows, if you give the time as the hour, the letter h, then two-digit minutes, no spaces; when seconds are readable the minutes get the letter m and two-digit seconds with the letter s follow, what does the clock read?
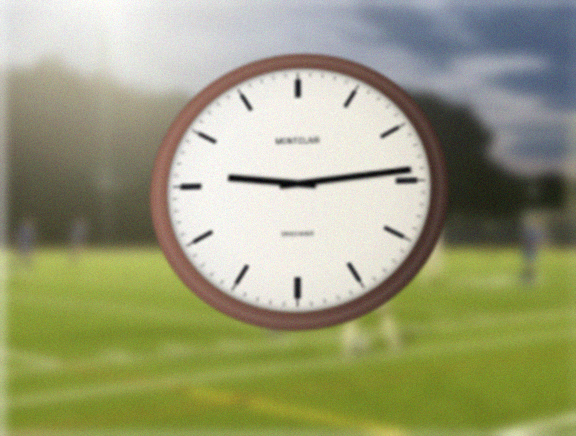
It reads 9h14
